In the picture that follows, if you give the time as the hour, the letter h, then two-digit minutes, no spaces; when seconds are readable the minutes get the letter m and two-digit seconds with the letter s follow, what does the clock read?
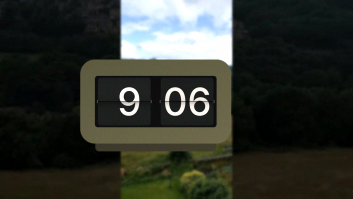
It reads 9h06
